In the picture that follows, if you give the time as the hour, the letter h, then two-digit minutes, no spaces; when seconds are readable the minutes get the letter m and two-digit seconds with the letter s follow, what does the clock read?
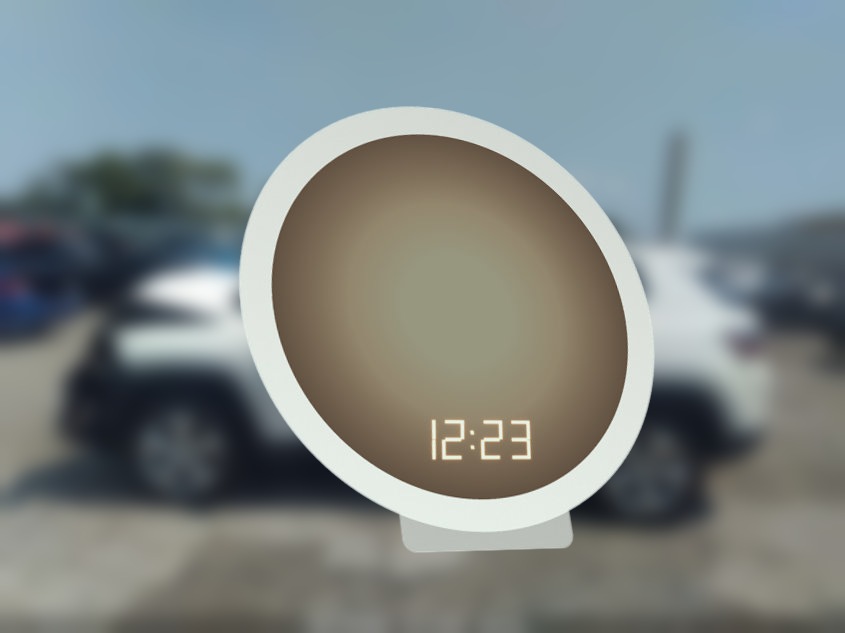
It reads 12h23
